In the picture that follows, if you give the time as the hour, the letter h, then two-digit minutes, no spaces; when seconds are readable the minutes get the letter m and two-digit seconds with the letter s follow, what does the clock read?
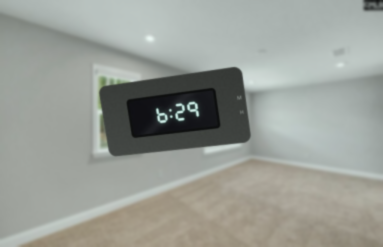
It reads 6h29
